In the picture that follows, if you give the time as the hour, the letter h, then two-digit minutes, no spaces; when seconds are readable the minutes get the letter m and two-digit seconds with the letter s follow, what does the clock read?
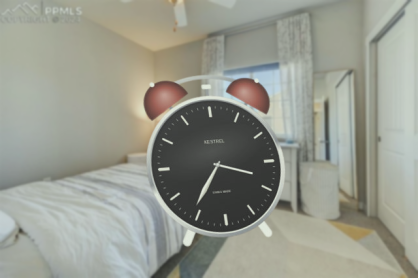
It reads 3h36
